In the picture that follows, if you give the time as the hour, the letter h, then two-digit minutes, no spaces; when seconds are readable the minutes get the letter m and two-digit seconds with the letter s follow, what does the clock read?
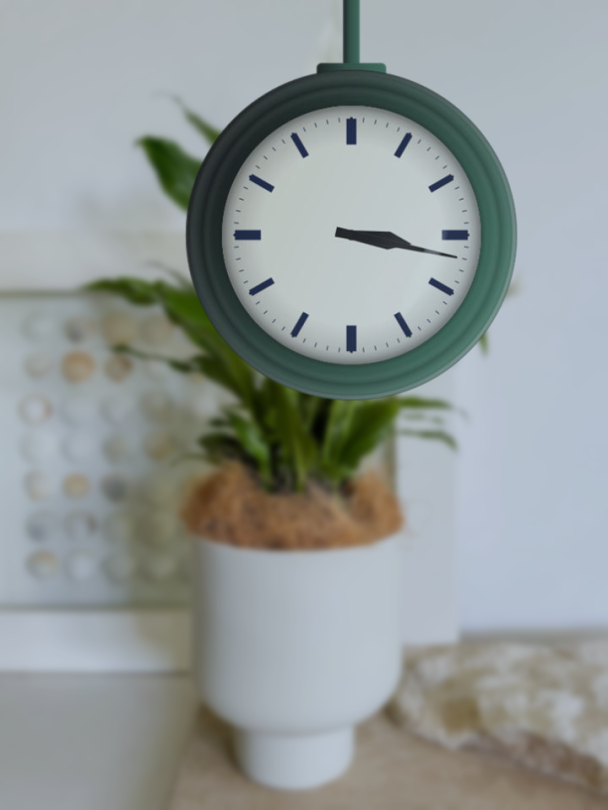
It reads 3h17
